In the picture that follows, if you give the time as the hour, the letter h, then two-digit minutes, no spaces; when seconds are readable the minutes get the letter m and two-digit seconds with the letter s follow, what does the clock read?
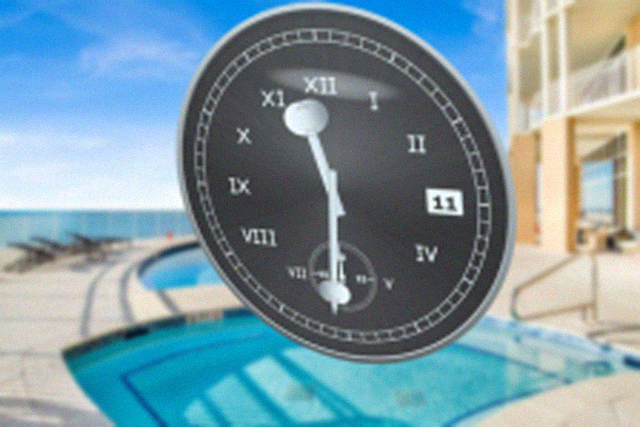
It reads 11h31
